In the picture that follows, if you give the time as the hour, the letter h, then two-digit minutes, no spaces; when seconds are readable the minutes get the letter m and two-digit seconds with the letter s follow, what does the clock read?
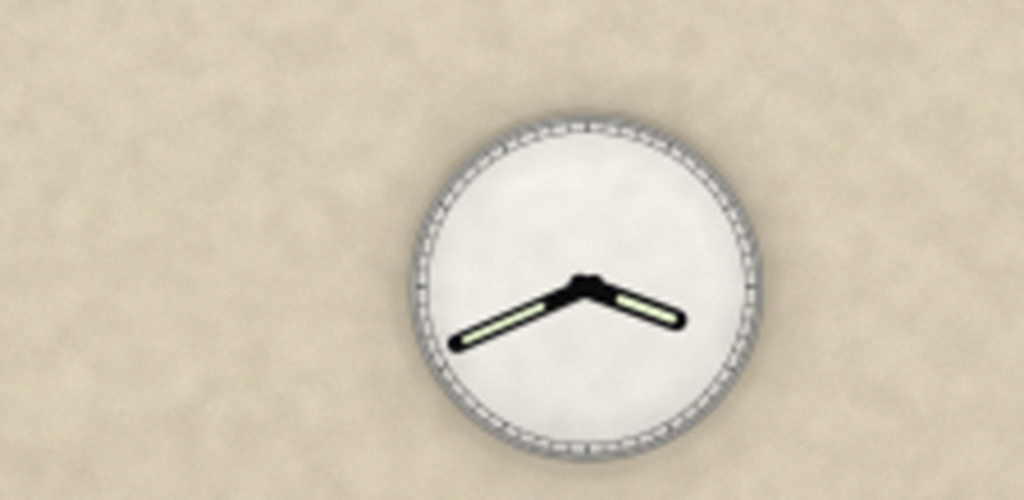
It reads 3h41
